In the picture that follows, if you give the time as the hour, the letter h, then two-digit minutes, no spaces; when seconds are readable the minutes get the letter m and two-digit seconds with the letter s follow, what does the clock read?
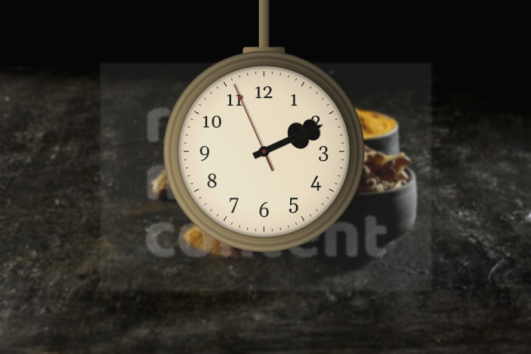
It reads 2h10m56s
